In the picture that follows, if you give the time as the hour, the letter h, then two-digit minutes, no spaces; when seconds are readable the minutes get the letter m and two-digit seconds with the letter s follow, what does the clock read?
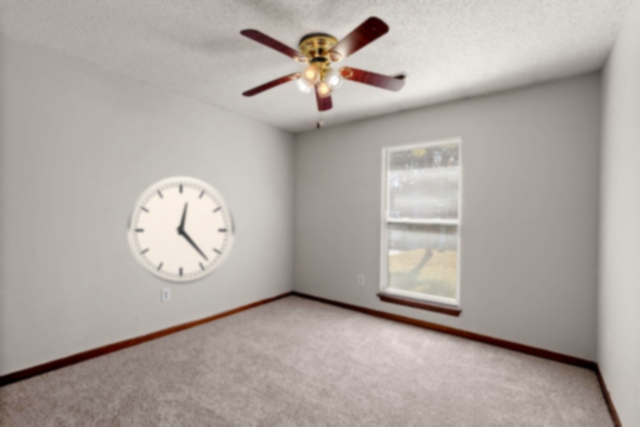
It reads 12h23
